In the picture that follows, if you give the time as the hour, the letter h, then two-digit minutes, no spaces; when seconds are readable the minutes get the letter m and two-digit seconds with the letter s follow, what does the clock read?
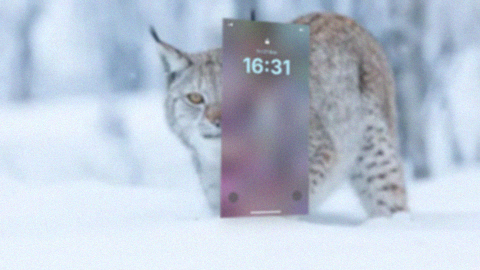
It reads 16h31
